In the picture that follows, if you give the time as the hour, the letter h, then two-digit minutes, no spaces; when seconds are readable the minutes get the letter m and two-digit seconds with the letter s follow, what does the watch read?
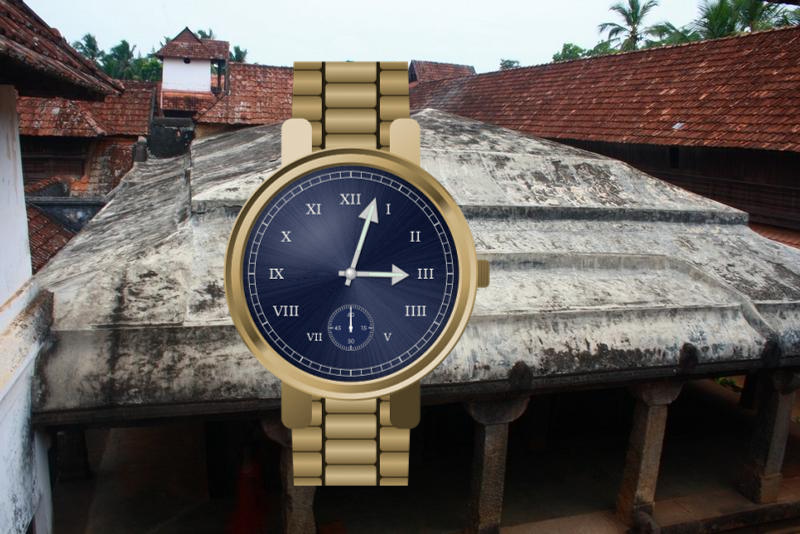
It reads 3h03
